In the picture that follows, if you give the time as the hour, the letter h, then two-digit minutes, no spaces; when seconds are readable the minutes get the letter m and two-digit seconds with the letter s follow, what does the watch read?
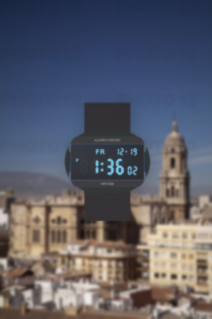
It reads 1h36
